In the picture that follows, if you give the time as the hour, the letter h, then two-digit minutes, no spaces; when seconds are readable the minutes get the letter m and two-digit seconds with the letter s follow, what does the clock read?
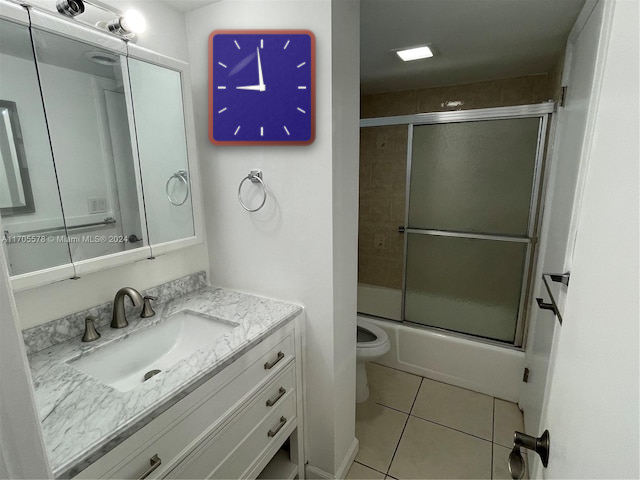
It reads 8h59
